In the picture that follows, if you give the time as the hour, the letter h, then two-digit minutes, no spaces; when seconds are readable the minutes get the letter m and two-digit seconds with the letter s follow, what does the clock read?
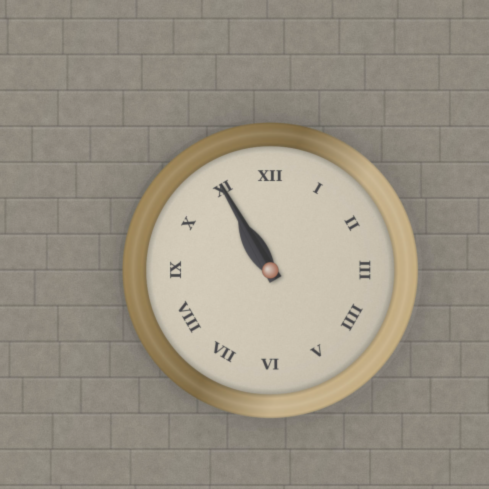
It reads 10h55
